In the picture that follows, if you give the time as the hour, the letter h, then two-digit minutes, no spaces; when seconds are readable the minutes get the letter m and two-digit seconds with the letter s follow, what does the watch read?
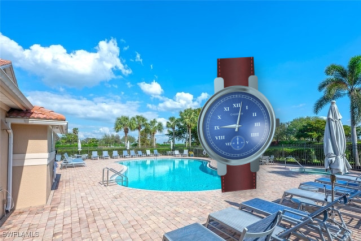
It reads 9h02
